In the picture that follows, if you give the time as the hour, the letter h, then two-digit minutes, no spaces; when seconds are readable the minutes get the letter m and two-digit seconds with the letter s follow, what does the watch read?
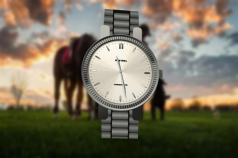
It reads 11h28
